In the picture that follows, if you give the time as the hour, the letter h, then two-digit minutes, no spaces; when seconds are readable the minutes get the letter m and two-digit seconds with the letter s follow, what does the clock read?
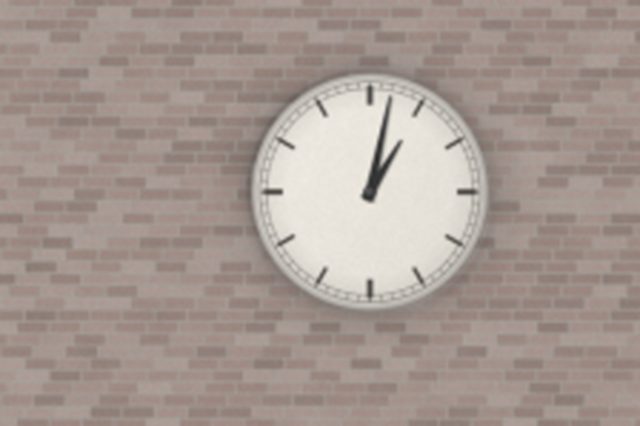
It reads 1h02
